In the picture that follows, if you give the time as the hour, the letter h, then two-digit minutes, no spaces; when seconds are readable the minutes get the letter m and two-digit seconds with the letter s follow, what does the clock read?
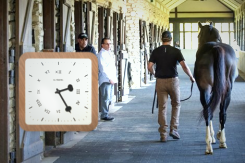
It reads 2h25
